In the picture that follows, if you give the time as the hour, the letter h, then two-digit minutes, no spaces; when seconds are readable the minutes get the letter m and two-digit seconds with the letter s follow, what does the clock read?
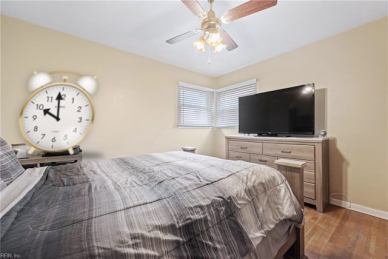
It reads 9h59
